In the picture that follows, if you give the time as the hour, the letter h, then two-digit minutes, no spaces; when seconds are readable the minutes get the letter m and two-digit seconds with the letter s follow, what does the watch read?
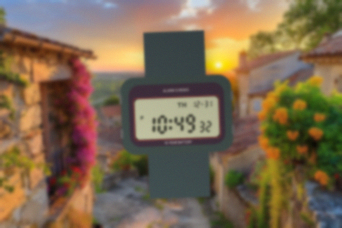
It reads 10h49m32s
